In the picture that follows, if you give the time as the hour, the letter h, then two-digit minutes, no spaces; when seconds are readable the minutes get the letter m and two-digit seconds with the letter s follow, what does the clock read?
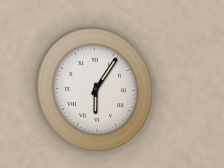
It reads 6h06
